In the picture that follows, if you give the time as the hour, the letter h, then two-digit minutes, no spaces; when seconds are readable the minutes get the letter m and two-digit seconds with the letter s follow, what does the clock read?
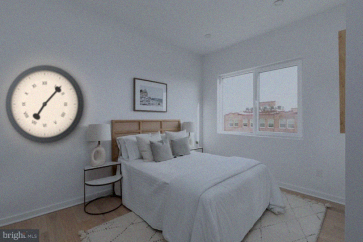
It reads 7h07
